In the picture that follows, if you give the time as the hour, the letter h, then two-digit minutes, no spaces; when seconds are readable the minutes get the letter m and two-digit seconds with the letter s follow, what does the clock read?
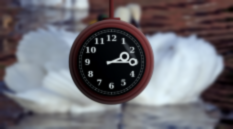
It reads 2h15
